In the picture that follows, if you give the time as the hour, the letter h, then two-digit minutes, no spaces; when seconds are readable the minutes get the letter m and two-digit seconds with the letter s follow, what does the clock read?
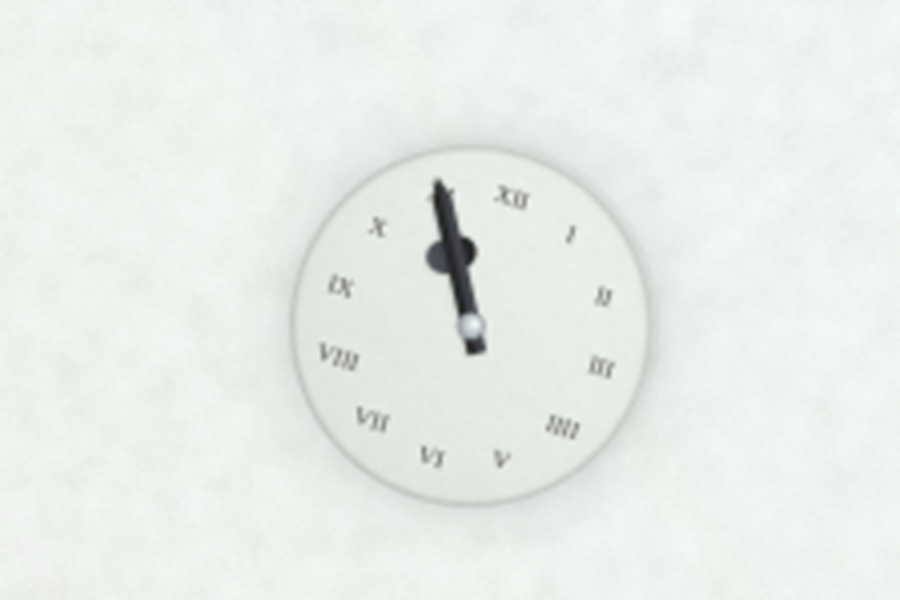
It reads 10h55
